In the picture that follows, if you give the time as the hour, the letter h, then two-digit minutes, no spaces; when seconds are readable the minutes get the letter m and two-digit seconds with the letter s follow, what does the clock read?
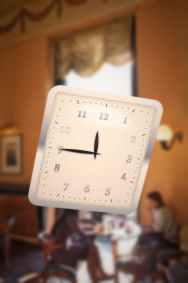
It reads 11h45
